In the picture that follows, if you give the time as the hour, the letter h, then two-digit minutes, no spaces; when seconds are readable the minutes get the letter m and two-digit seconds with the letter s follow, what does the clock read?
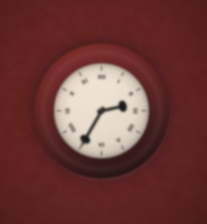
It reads 2h35
